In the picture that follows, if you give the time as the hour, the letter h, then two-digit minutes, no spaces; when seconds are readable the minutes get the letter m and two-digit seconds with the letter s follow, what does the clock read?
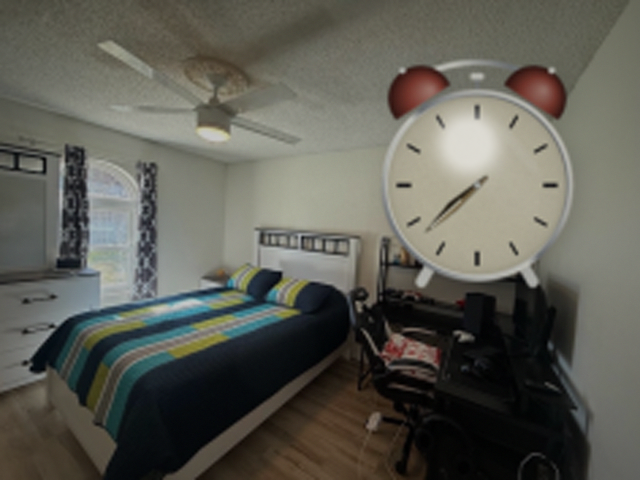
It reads 7h38
